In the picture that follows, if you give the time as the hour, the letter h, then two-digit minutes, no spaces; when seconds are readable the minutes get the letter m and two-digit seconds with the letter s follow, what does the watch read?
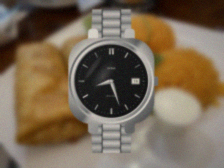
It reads 8h27
